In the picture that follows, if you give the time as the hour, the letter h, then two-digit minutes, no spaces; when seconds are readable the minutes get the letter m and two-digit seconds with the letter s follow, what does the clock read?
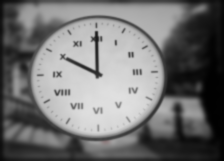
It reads 10h00
